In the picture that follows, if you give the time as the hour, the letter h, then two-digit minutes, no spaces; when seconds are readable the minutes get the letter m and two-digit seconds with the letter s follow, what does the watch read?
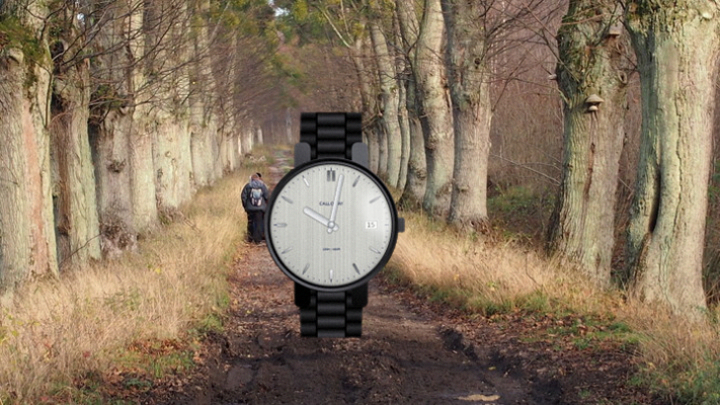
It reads 10h02
